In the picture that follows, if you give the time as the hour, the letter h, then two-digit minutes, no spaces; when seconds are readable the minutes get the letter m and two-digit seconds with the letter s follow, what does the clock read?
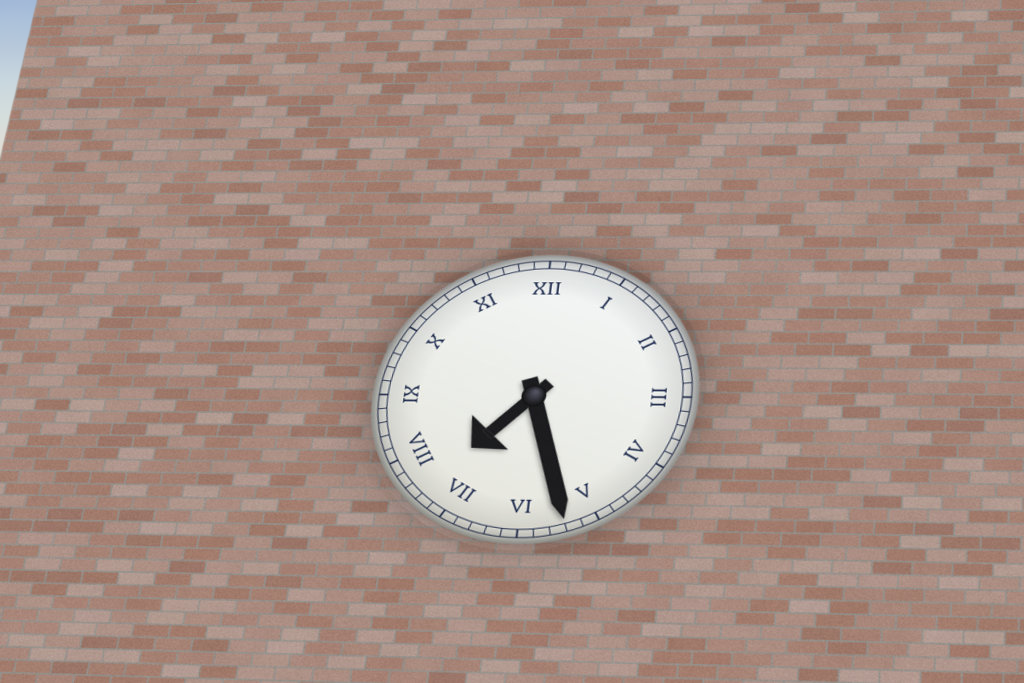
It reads 7h27
